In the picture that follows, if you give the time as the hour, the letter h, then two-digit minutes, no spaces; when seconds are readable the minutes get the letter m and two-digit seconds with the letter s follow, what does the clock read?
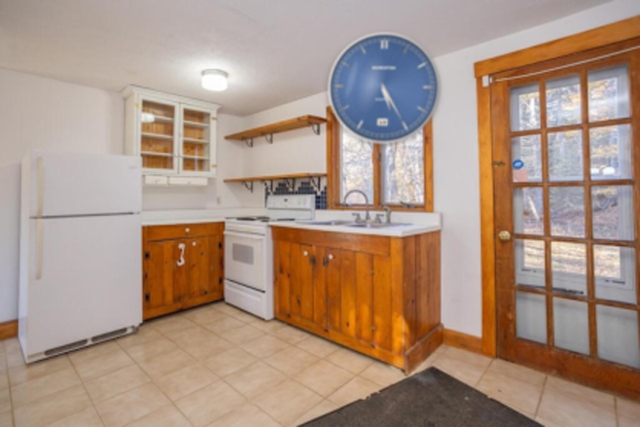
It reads 5h25
